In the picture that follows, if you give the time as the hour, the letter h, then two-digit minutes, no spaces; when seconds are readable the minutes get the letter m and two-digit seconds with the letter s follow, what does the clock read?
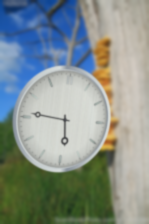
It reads 5h46
